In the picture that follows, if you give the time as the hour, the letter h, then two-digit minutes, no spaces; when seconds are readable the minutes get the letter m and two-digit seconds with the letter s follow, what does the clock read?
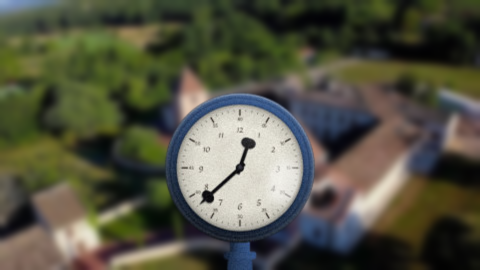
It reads 12h38
